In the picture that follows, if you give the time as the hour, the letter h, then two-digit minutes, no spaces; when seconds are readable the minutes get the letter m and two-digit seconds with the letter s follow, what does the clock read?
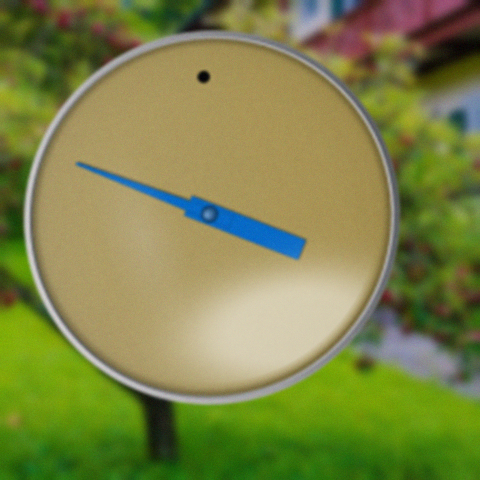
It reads 3h49
